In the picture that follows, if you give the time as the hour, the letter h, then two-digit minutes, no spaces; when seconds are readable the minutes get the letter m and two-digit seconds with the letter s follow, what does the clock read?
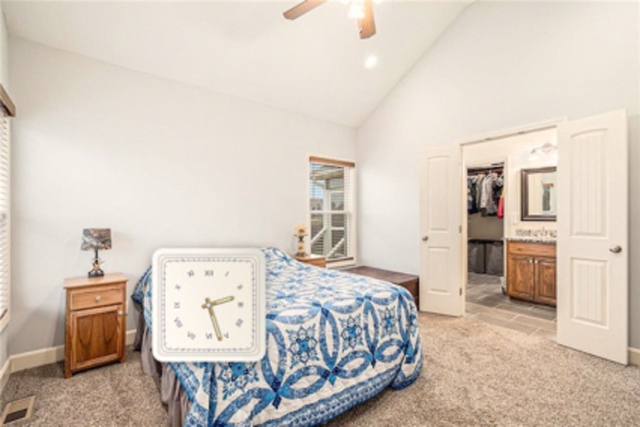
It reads 2h27
